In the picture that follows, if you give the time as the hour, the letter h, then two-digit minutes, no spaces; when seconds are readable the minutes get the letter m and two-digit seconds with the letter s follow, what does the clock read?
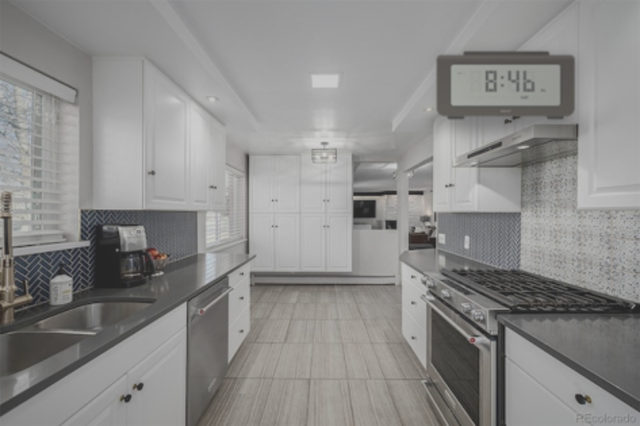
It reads 8h46
